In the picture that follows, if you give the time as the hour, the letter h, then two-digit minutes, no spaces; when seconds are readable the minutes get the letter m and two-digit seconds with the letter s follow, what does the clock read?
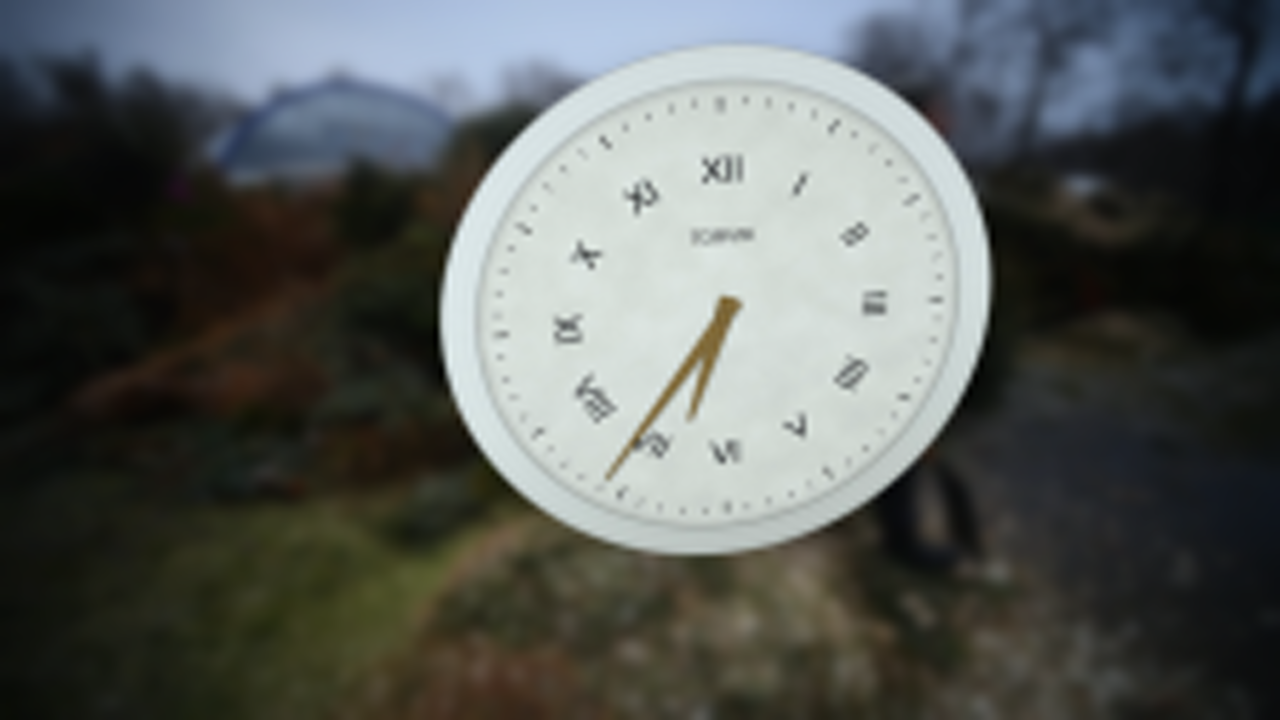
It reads 6h36
